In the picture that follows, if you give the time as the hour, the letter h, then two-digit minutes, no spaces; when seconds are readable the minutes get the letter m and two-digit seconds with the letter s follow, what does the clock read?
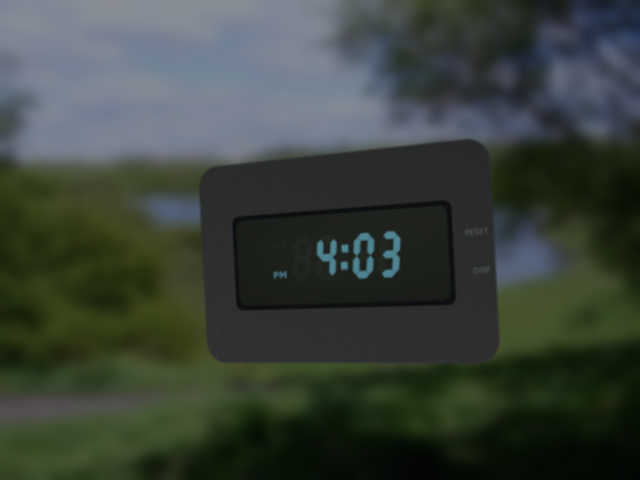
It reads 4h03
